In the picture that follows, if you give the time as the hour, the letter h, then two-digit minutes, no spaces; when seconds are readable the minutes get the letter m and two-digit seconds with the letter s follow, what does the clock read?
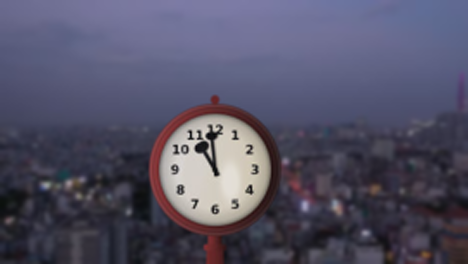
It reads 10h59
